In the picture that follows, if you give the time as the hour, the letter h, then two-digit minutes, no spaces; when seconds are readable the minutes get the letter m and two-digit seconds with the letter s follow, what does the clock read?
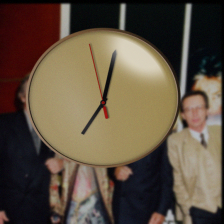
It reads 7h01m58s
